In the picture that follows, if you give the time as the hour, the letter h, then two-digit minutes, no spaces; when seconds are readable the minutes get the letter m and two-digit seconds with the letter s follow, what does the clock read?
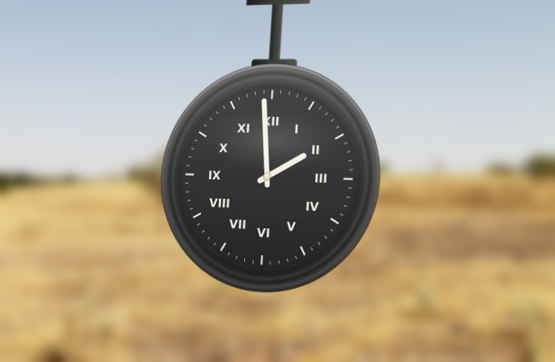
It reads 1h59
